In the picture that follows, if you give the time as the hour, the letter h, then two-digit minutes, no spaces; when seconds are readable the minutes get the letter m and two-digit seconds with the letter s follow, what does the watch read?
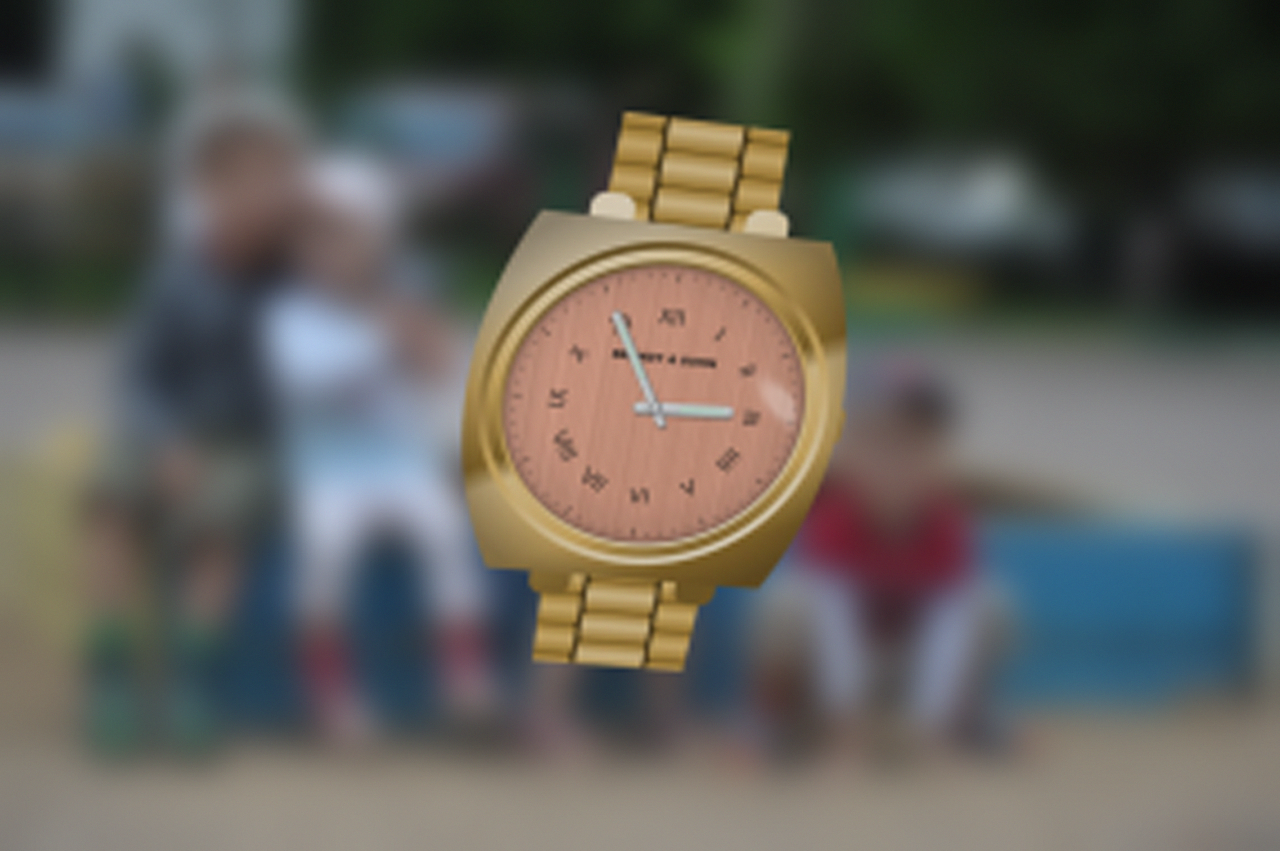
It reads 2h55
